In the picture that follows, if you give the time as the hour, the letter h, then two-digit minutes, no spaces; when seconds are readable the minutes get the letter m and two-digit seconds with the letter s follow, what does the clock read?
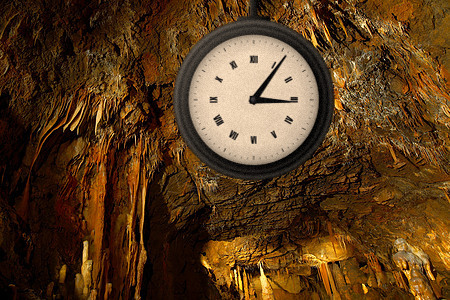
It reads 3h06
